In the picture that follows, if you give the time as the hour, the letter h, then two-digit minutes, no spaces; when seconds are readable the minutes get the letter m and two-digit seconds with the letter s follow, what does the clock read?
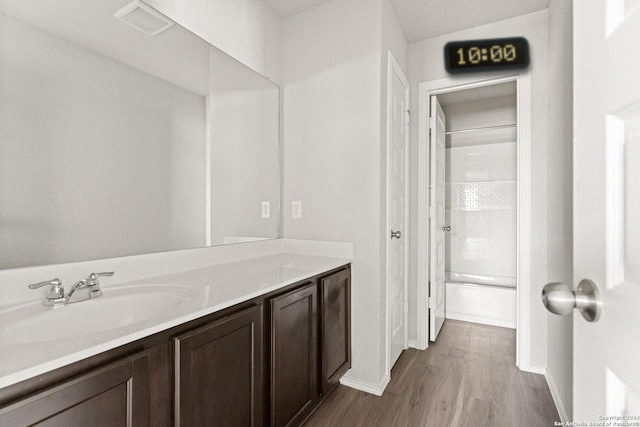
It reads 10h00
